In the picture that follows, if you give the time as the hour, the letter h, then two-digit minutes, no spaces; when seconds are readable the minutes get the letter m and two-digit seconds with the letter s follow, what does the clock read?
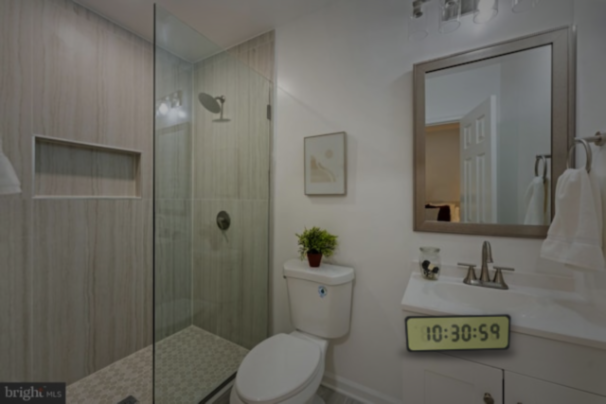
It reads 10h30m59s
